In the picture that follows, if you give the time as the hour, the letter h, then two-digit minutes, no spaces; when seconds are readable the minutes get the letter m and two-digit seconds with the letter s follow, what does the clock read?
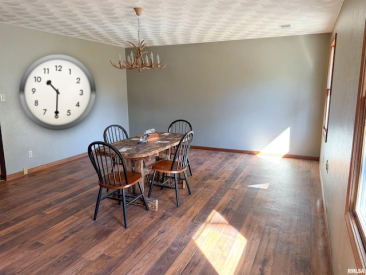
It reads 10h30
